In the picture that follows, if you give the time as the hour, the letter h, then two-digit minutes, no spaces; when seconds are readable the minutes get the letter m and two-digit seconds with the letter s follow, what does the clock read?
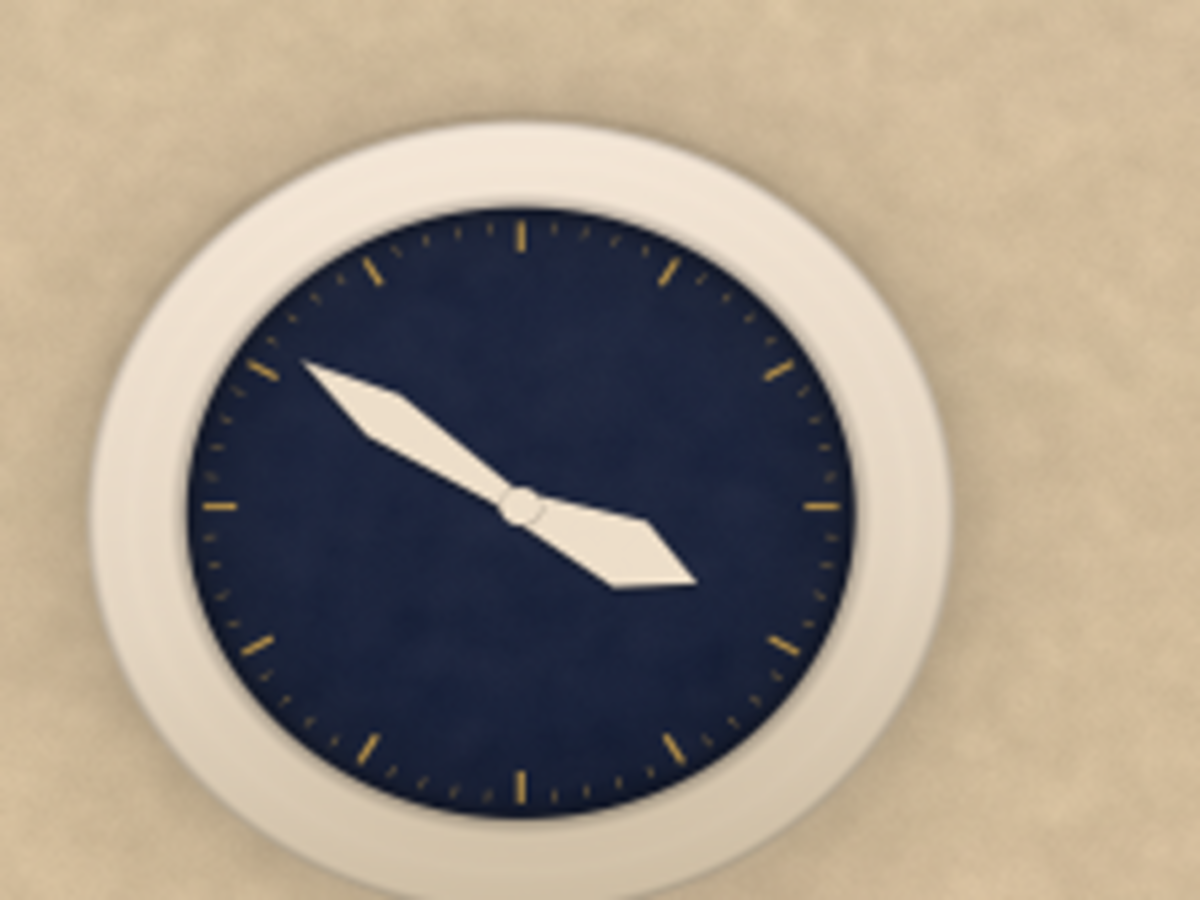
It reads 3h51
